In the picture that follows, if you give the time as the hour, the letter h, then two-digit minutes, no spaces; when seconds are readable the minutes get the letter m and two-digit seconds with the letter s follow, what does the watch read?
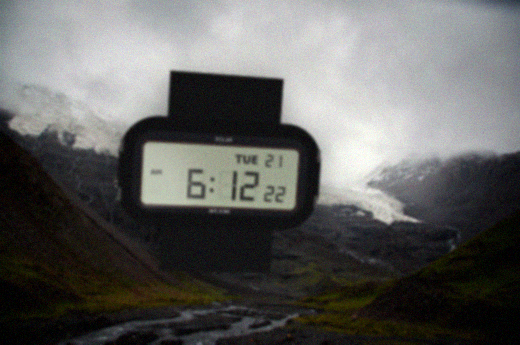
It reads 6h12m22s
